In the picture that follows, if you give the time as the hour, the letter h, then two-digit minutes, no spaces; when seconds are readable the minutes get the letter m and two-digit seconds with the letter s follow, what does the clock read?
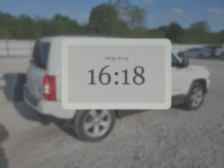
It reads 16h18
